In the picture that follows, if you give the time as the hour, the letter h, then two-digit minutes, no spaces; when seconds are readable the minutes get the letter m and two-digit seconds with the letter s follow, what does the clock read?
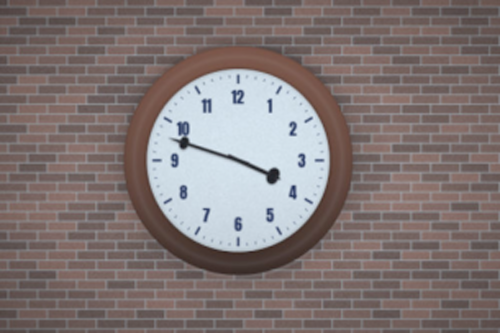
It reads 3h48
